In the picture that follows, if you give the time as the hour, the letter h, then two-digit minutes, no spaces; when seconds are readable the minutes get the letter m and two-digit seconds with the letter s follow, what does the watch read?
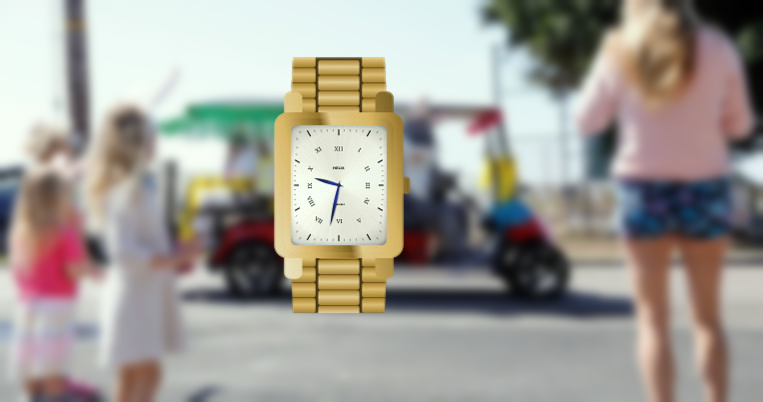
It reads 9h32
